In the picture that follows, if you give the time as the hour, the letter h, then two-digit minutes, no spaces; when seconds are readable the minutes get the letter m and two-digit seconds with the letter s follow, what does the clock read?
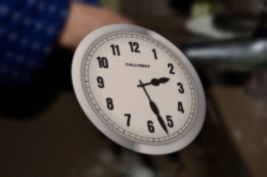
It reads 2h27
